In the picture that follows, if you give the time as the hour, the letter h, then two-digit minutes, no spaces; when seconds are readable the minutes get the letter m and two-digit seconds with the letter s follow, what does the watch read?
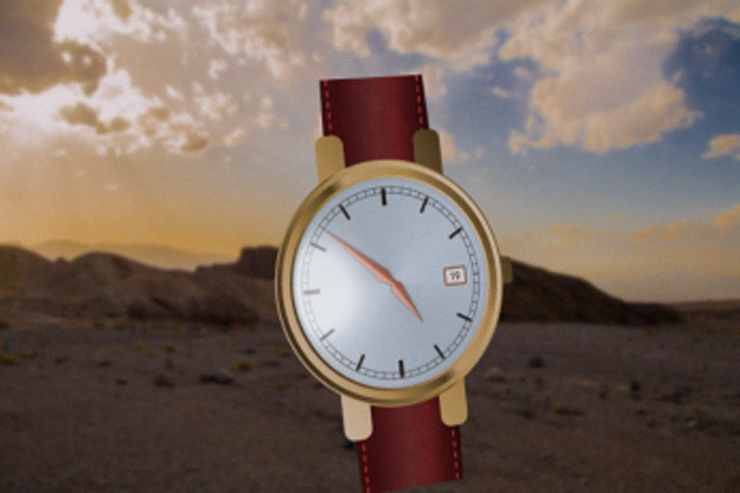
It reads 4h52
